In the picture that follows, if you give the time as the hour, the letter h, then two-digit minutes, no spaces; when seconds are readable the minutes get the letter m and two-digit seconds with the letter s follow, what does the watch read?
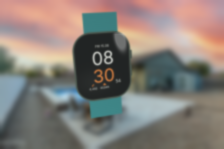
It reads 8h30
